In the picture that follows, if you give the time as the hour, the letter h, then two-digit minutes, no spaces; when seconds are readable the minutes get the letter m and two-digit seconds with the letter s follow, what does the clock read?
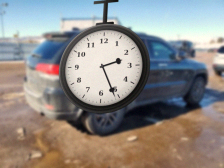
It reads 2h26
